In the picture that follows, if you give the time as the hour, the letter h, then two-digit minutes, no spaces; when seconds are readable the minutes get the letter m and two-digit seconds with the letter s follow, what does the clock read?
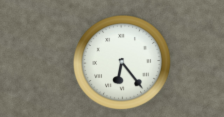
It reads 6h24
